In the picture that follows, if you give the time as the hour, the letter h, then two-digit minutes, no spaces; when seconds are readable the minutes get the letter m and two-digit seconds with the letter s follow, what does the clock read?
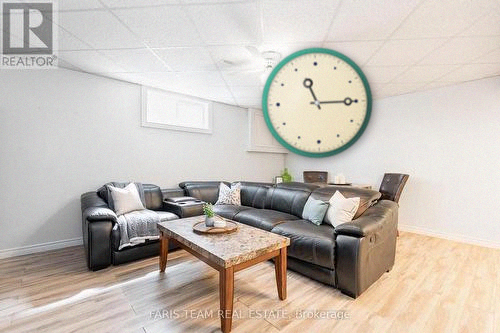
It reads 11h15
